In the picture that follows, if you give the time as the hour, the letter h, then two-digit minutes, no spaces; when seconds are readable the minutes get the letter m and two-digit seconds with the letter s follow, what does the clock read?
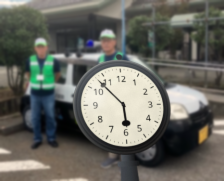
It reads 5h53
